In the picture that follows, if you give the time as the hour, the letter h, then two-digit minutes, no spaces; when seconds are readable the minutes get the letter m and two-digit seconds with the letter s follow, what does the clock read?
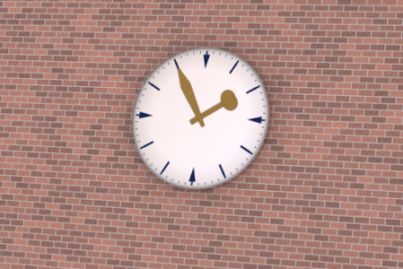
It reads 1h55
